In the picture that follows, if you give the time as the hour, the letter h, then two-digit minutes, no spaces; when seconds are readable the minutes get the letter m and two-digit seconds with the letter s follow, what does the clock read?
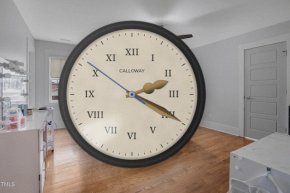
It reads 2h19m51s
